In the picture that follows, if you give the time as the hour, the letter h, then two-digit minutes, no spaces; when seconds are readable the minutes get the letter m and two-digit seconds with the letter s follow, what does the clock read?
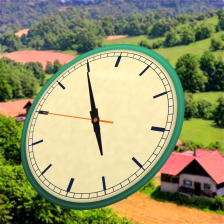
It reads 4h54m45s
